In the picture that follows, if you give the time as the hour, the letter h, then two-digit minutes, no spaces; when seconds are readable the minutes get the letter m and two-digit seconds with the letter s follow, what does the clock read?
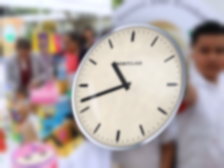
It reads 10h42
